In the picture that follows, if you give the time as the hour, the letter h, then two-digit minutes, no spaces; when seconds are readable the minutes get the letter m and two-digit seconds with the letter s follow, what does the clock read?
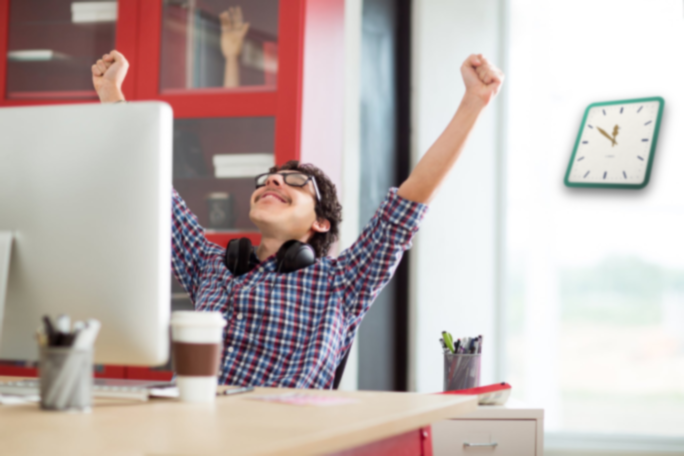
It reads 11h51
